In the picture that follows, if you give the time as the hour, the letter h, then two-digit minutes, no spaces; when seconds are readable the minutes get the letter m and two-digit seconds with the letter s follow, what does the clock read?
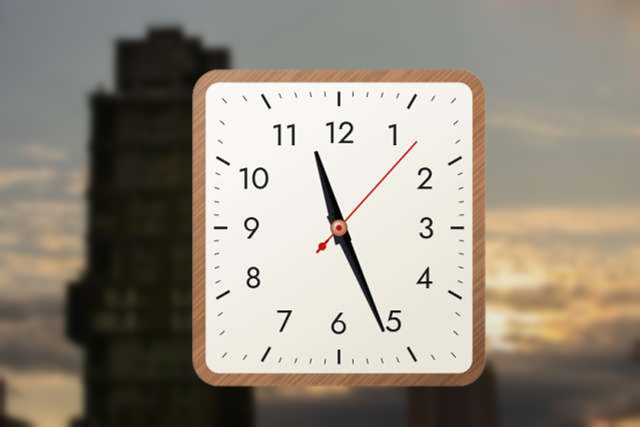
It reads 11h26m07s
